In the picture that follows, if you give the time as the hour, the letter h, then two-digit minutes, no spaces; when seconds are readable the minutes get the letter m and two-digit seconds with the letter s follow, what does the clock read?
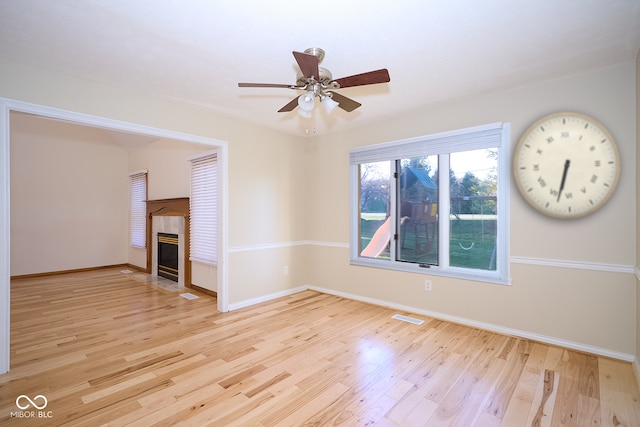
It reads 6h33
